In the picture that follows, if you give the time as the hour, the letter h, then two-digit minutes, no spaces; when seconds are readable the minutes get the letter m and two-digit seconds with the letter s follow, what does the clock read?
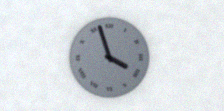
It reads 3h57
